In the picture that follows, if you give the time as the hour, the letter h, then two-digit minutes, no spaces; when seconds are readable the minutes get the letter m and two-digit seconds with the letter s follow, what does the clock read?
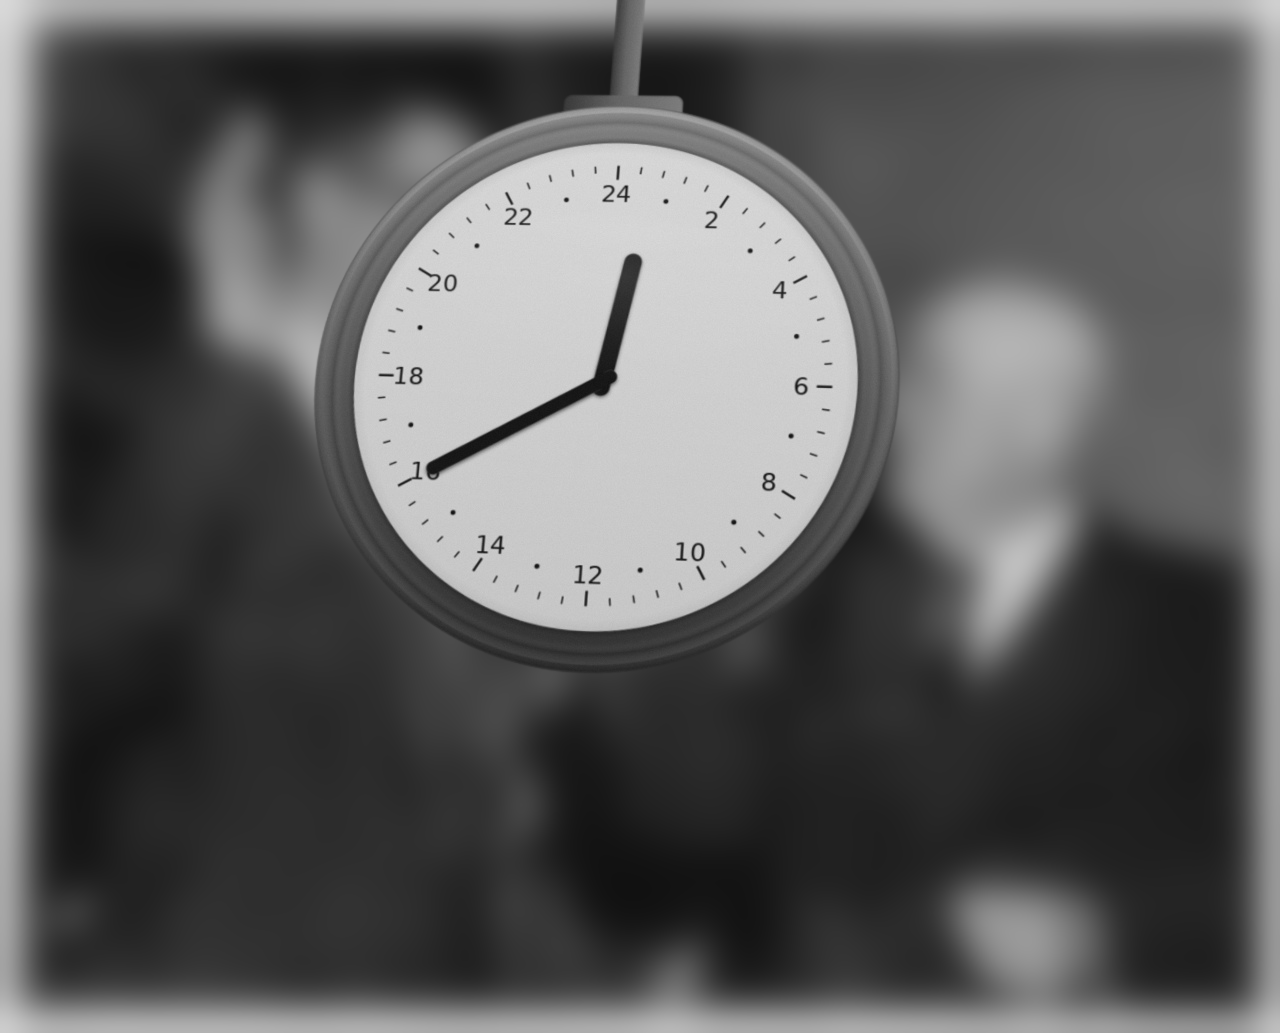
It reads 0h40
